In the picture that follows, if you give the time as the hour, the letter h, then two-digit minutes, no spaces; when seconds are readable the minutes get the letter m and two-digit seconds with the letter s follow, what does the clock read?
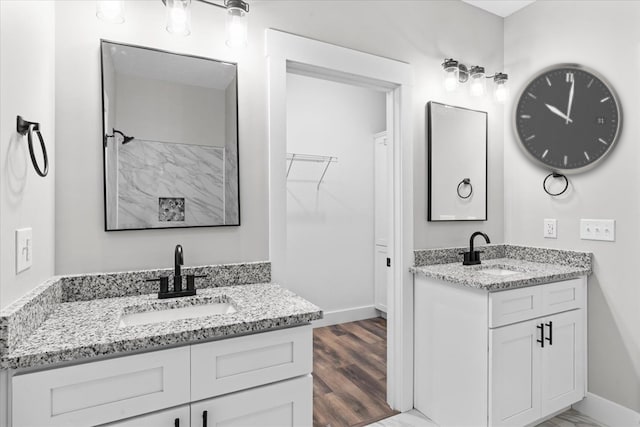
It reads 10h01
